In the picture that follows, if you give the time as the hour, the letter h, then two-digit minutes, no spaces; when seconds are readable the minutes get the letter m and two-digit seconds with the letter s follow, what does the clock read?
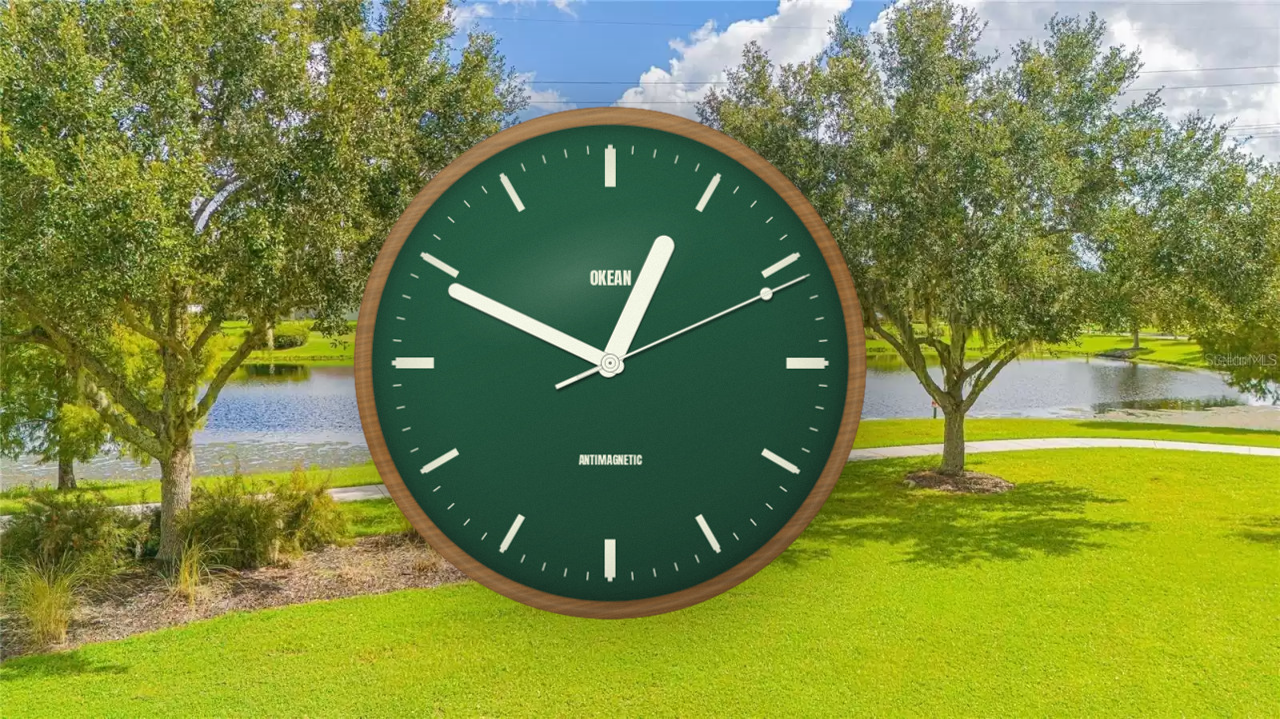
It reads 12h49m11s
